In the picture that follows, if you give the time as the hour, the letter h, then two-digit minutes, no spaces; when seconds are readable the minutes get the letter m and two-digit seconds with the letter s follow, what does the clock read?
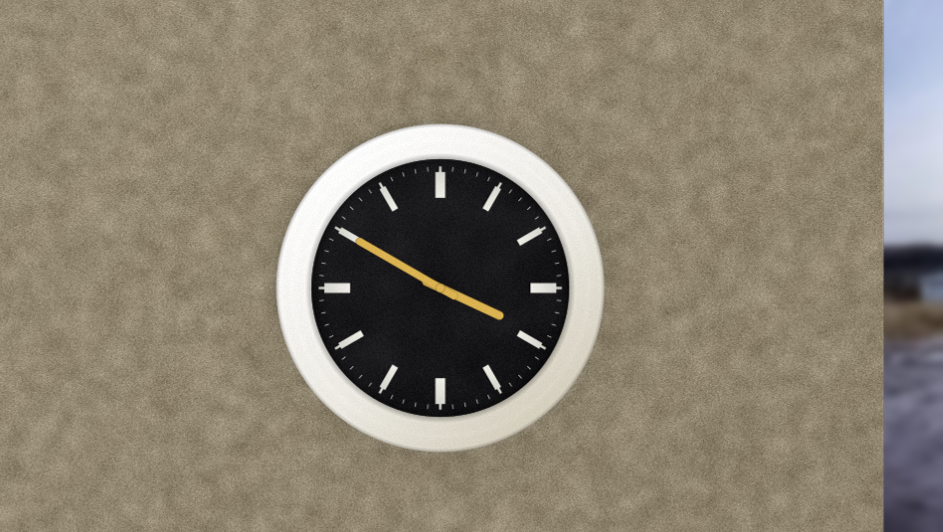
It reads 3h50
